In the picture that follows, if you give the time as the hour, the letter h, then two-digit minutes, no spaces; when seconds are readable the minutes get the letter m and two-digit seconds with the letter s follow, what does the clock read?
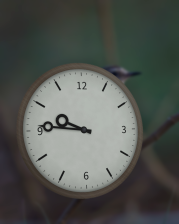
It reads 9h46
